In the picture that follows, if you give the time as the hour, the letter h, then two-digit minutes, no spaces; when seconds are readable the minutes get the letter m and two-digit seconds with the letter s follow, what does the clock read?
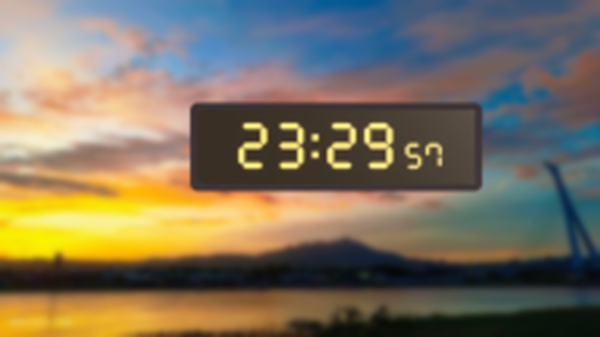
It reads 23h29m57s
